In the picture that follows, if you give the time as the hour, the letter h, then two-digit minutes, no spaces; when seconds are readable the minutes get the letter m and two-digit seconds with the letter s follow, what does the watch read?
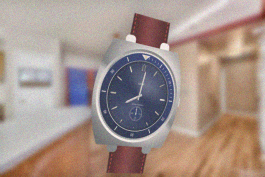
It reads 8h01
